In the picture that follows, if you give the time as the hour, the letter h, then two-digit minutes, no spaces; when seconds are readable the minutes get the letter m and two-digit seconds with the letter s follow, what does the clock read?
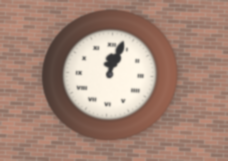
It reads 12h03
